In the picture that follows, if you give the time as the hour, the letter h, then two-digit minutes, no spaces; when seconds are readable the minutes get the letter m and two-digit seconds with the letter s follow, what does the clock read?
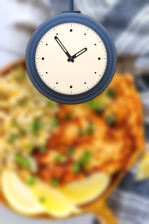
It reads 1h54
